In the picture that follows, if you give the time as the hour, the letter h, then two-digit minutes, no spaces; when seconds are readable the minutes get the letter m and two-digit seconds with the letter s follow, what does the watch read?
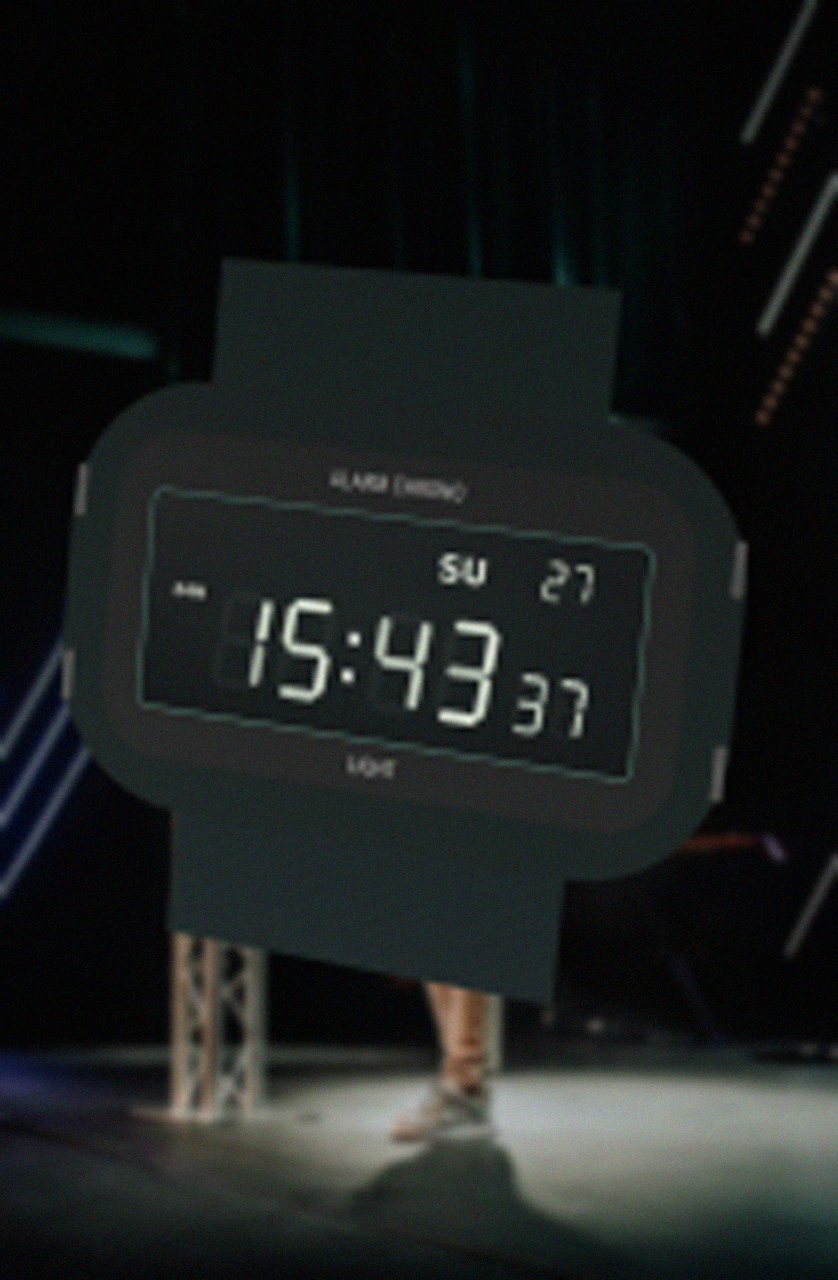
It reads 15h43m37s
